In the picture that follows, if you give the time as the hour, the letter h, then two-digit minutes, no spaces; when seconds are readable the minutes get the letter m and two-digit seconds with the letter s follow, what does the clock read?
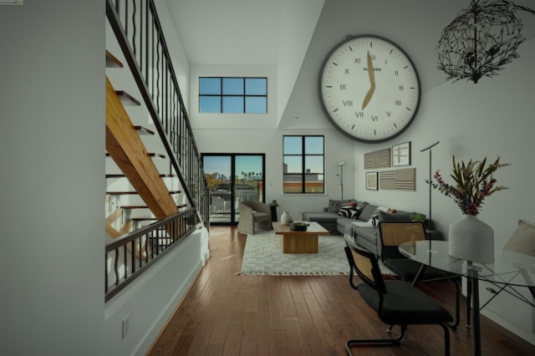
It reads 6h59
